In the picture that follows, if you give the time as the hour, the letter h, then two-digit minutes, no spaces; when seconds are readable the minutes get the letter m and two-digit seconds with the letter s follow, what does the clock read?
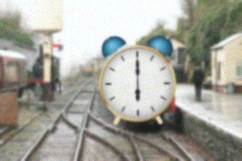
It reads 6h00
